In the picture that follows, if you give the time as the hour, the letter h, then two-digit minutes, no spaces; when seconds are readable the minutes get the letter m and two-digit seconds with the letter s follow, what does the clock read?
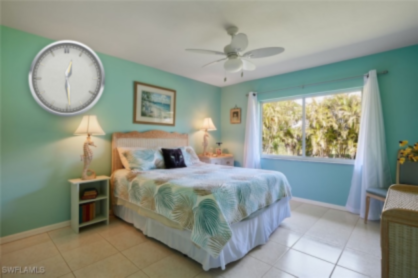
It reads 12h29
